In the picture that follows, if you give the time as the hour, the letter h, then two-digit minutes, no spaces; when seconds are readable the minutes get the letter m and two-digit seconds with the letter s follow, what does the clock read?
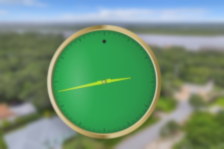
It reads 2h43
